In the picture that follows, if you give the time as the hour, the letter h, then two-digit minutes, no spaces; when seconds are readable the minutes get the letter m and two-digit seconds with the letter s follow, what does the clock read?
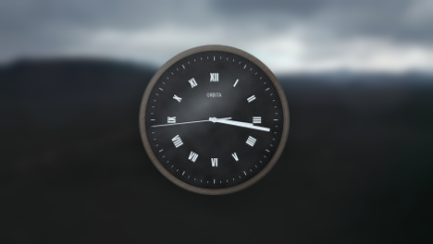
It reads 3h16m44s
